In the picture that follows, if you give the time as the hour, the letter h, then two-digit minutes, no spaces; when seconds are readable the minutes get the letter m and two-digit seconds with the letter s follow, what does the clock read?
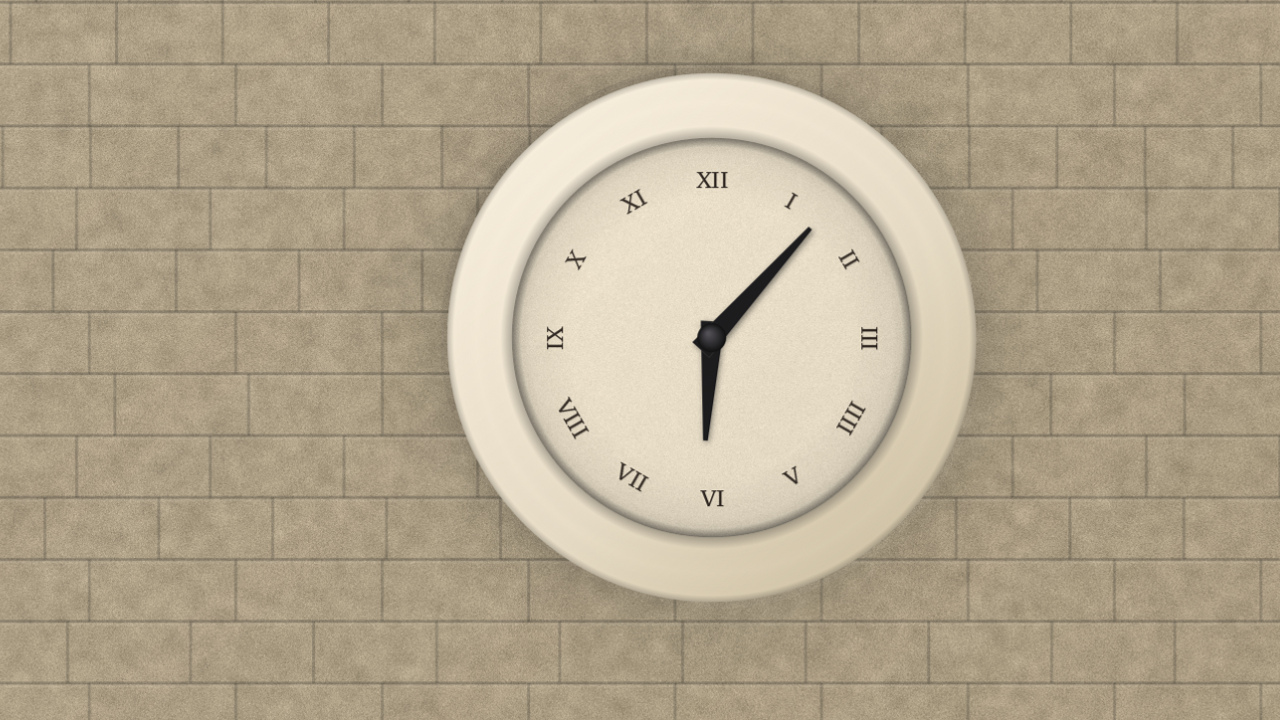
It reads 6h07
